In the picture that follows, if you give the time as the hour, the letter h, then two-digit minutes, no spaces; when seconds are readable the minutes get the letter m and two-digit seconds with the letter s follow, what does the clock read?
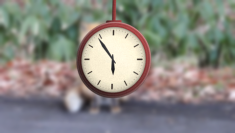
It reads 5h54
